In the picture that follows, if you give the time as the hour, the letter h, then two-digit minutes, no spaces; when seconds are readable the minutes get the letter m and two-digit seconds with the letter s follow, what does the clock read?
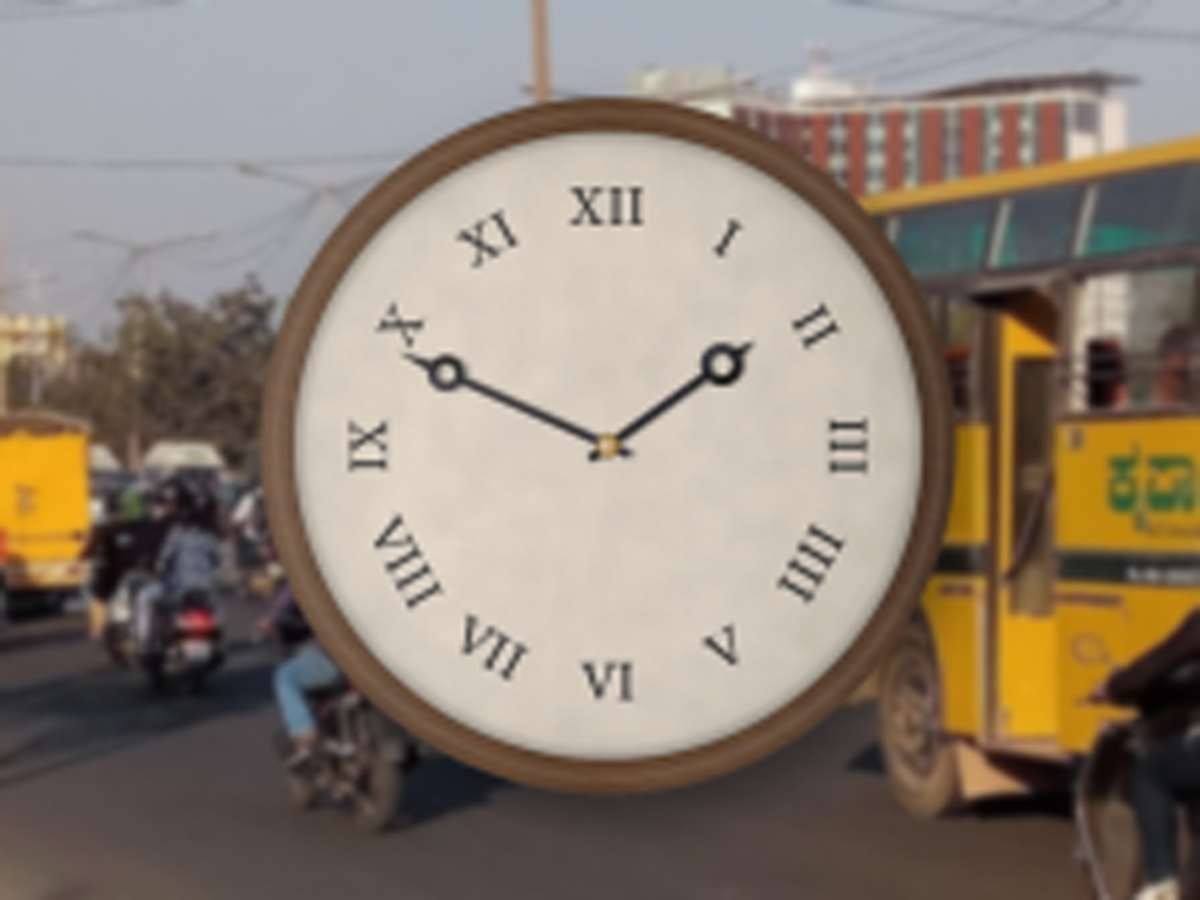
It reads 1h49
